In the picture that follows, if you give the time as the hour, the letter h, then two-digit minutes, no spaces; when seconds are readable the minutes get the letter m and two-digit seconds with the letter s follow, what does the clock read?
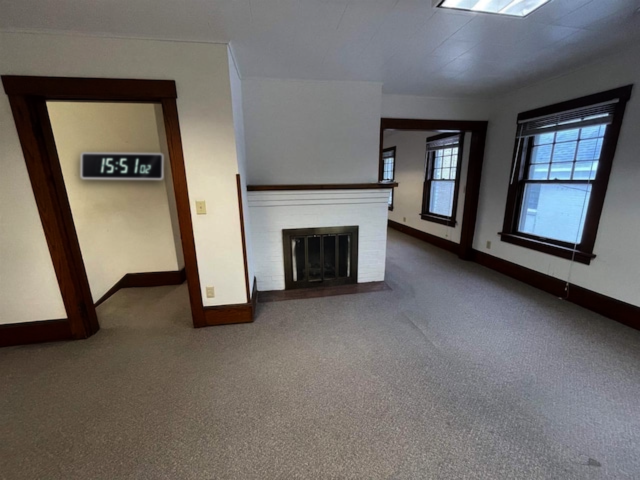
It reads 15h51
